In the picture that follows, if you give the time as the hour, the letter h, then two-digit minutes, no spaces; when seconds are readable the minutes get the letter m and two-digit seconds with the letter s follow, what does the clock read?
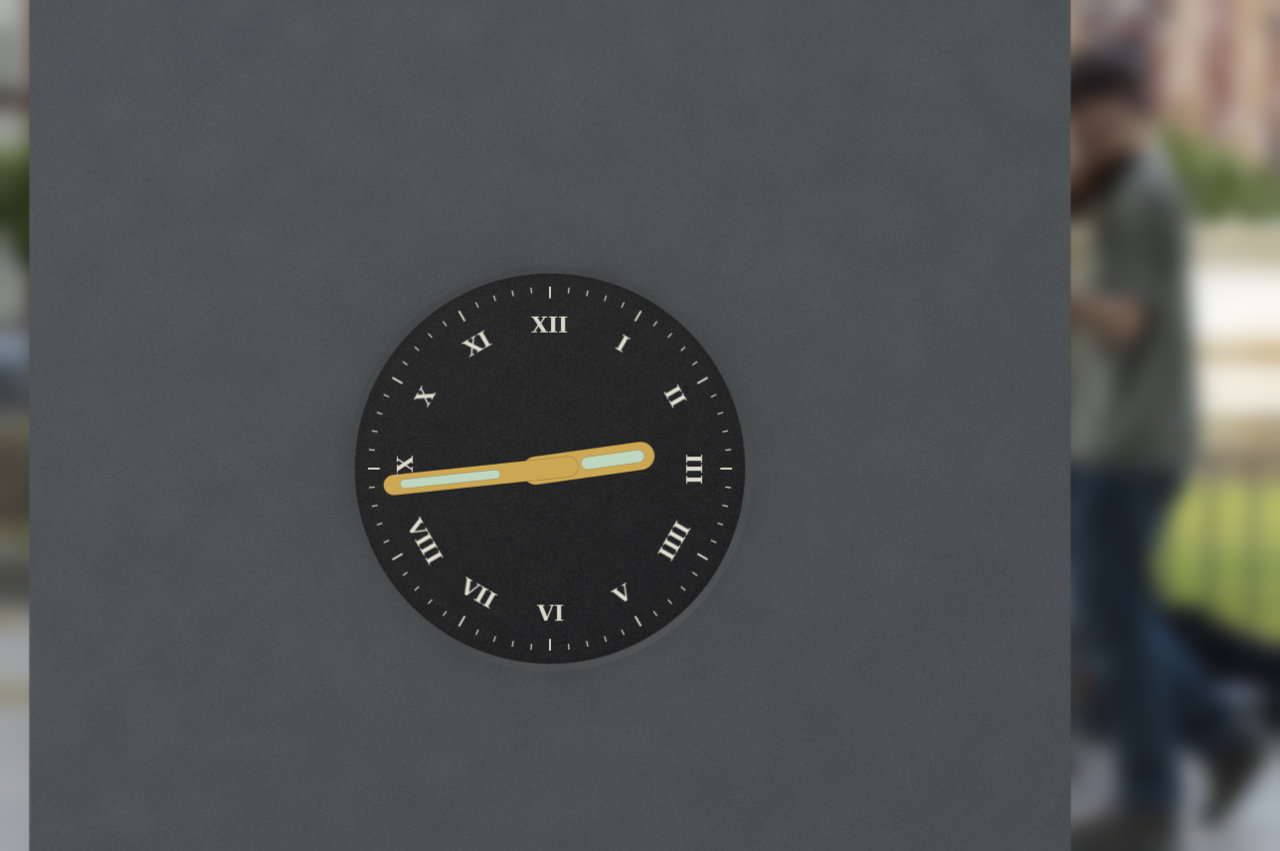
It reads 2h44
